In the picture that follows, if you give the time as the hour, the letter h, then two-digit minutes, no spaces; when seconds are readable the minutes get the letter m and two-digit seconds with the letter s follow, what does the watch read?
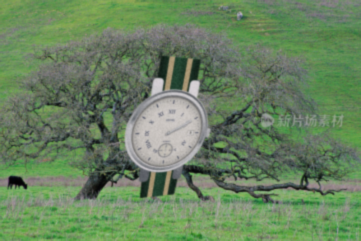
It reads 2h10
